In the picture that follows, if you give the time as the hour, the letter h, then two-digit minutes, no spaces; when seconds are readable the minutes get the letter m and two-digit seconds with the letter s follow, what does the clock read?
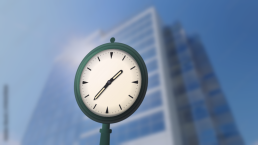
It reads 1h37
